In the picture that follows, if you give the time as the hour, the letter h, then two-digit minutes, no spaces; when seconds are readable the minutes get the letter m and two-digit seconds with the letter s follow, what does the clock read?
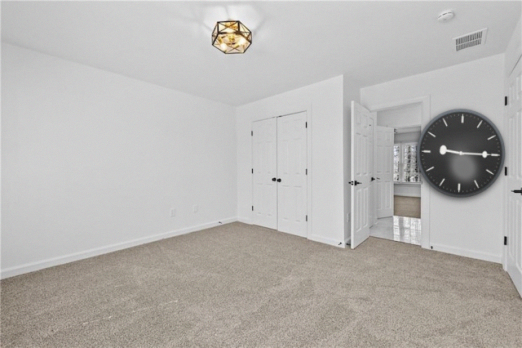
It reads 9h15
